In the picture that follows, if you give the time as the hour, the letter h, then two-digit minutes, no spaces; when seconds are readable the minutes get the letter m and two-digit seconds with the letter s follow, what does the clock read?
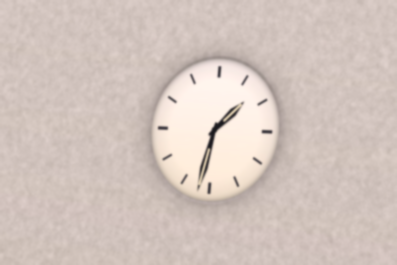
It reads 1h32
